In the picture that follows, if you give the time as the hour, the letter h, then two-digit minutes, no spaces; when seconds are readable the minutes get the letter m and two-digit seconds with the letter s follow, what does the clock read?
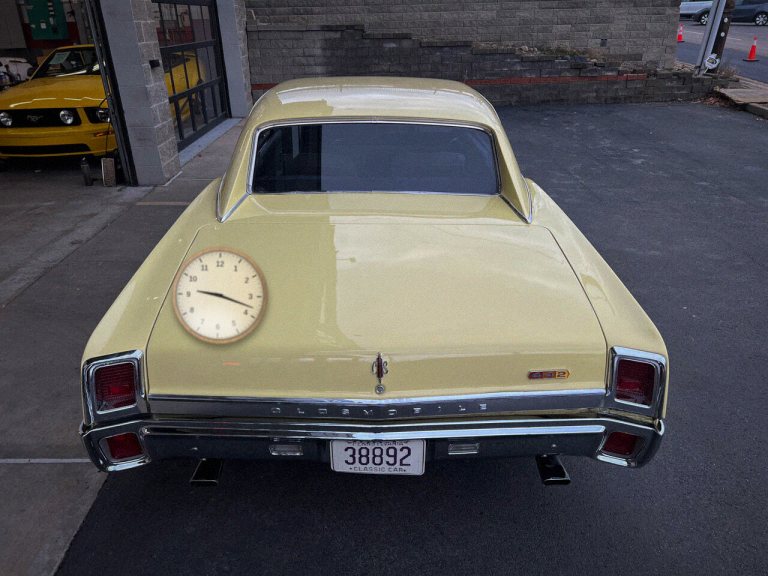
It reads 9h18
